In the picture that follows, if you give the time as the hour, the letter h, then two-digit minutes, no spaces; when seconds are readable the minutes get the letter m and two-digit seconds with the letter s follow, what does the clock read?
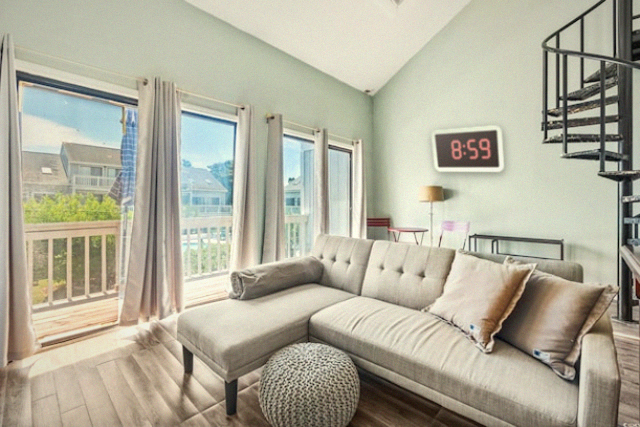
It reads 8h59
